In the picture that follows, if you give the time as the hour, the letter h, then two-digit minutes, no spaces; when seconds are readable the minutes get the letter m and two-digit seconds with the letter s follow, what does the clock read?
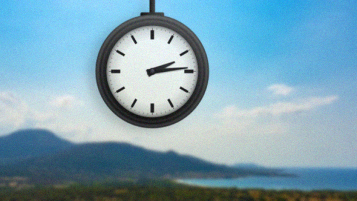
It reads 2h14
